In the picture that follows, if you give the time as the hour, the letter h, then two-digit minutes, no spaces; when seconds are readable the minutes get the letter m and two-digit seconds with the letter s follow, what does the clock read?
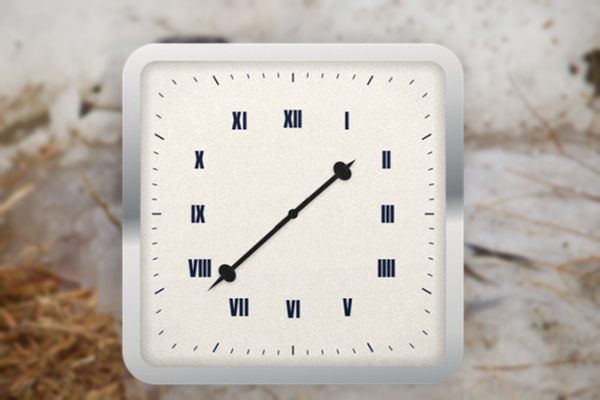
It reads 1h38
